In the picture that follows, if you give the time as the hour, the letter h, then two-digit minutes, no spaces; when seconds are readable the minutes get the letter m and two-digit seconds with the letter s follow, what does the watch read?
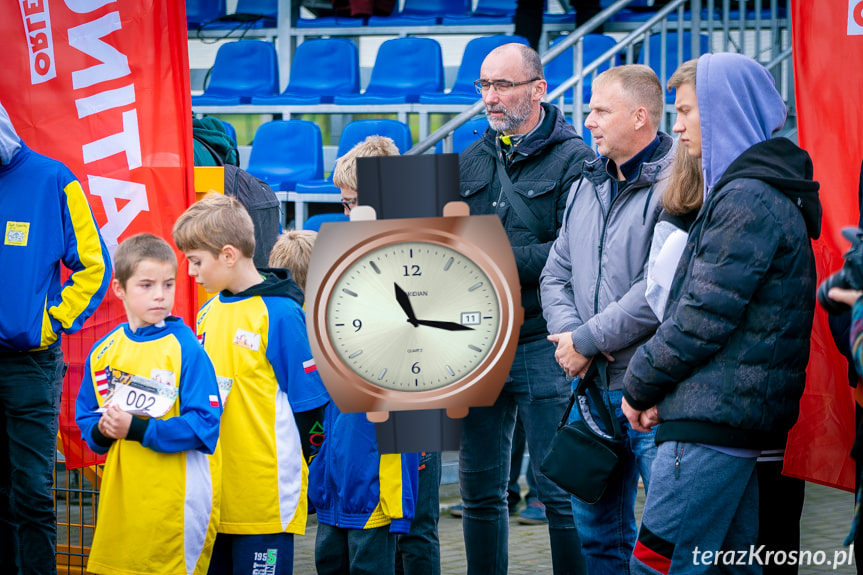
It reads 11h17
